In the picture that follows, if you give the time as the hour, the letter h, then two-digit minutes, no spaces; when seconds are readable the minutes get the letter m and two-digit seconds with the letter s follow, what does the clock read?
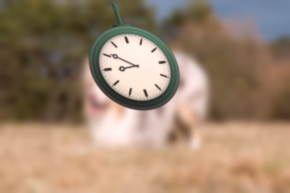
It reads 8h51
